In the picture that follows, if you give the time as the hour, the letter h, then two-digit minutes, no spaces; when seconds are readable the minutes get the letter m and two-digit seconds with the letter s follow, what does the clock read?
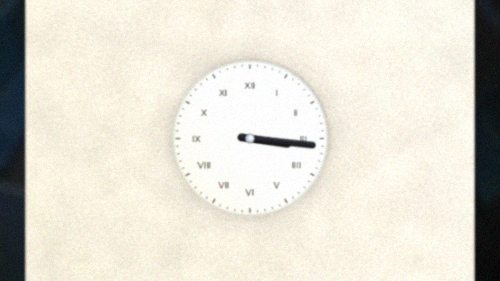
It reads 3h16
